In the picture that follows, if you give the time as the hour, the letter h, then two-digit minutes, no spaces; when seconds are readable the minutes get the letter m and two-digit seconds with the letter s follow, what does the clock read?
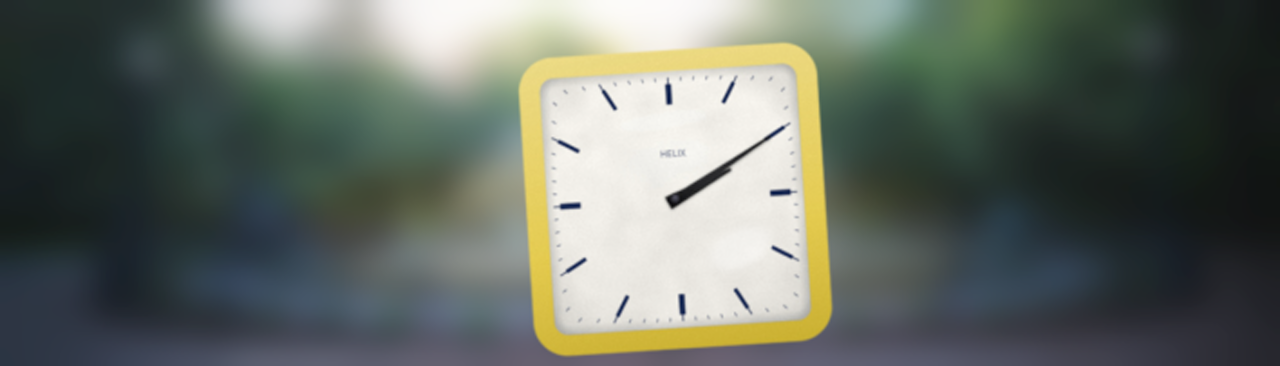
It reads 2h10
